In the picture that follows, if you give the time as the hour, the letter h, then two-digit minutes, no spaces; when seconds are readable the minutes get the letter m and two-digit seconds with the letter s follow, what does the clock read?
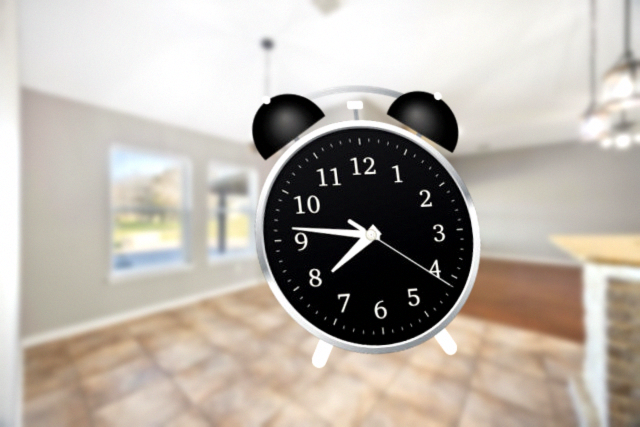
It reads 7h46m21s
